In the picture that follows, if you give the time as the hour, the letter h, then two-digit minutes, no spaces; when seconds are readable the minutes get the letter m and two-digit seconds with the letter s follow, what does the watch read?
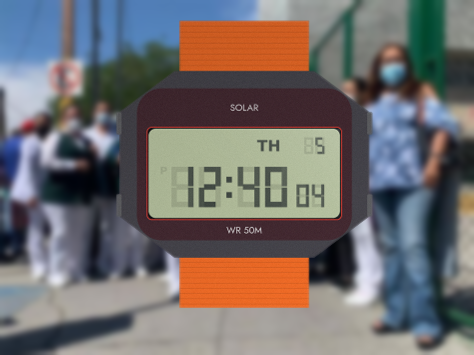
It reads 12h40m04s
